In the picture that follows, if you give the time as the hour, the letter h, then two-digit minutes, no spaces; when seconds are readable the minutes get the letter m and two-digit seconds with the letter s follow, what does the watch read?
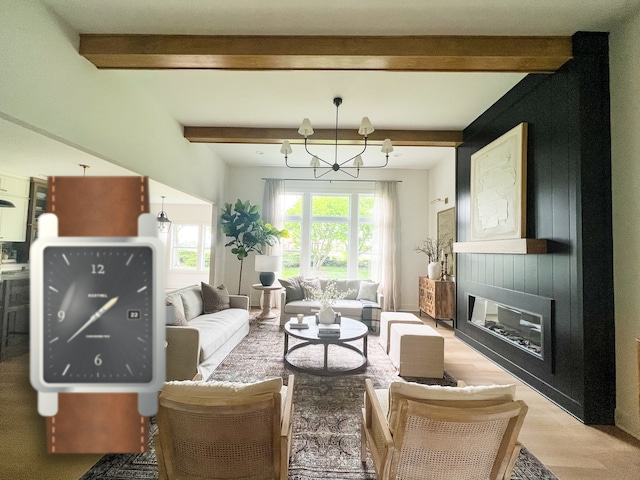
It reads 1h38
